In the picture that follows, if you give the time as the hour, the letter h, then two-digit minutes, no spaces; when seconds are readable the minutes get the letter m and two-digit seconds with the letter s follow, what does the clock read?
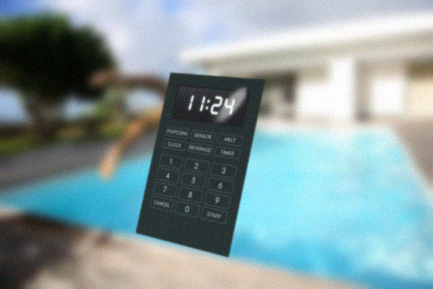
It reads 11h24
